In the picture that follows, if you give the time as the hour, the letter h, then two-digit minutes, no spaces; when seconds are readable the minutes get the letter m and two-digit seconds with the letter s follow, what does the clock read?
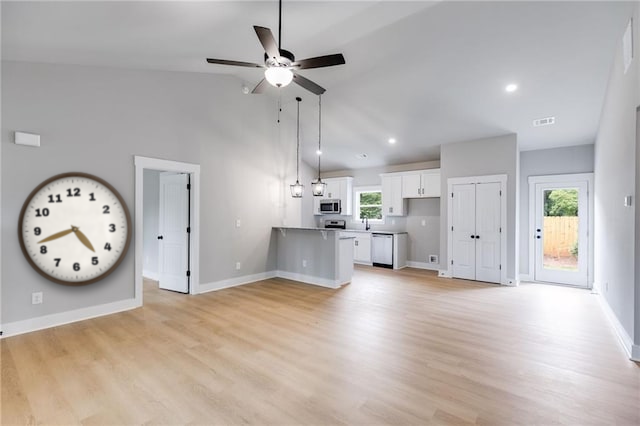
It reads 4h42
